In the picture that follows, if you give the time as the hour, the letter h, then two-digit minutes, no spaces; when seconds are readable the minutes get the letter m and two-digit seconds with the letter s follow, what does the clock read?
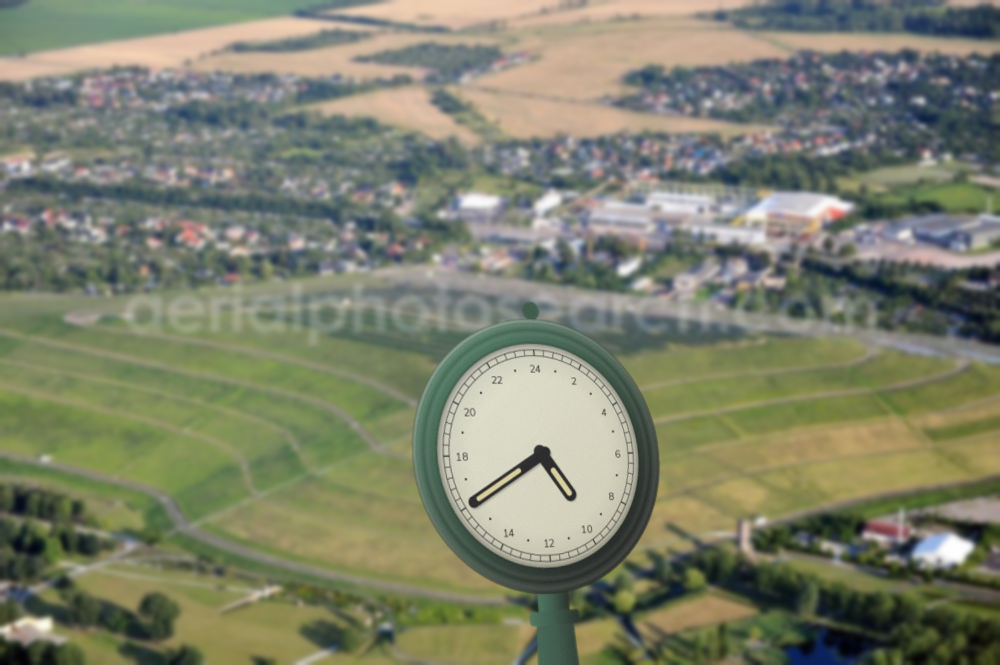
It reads 9h40
